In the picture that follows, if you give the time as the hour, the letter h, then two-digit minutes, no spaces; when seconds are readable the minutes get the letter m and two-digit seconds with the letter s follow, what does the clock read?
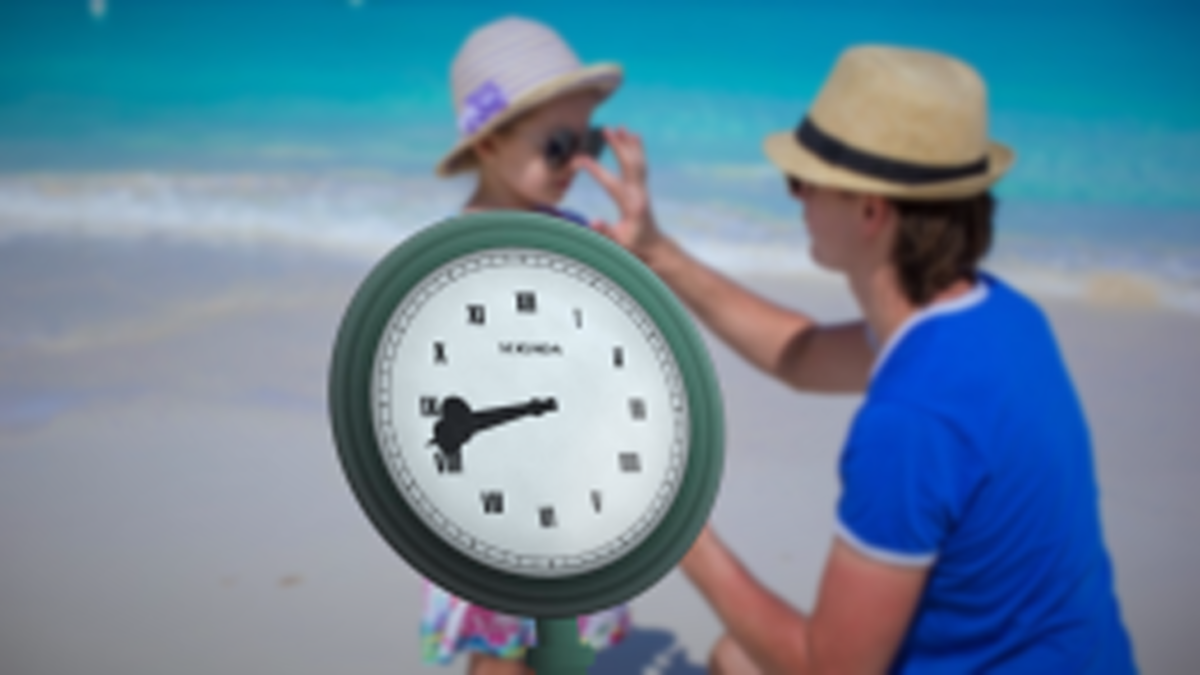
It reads 8h42
